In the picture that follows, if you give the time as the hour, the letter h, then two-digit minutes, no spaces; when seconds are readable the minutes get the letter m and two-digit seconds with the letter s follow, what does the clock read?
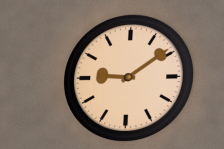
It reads 9h09
